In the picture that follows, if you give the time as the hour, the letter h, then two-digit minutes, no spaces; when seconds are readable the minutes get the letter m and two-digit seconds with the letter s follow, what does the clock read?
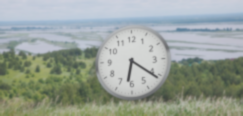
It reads 6h21
